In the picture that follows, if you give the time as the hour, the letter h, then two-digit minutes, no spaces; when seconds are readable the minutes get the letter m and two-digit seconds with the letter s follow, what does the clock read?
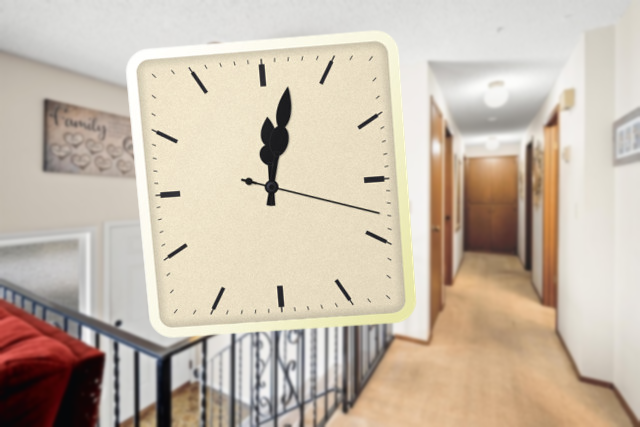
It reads 12h02m18s
